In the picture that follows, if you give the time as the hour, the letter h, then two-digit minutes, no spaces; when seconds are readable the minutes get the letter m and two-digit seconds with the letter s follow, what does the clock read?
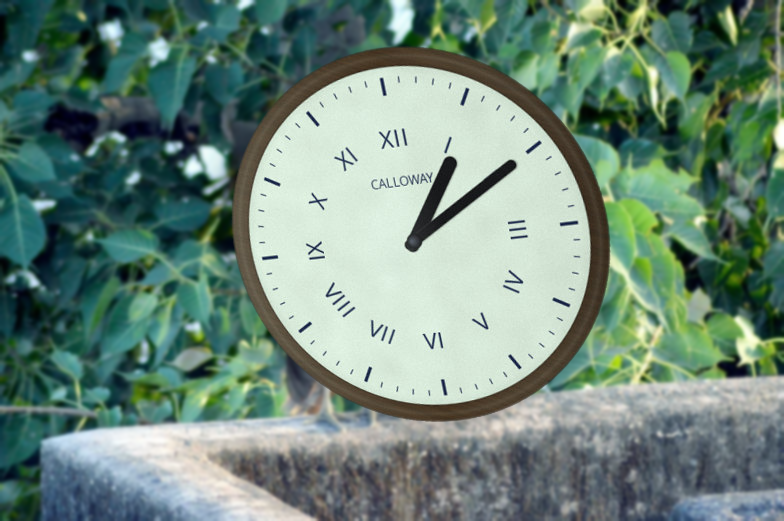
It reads 1h10
